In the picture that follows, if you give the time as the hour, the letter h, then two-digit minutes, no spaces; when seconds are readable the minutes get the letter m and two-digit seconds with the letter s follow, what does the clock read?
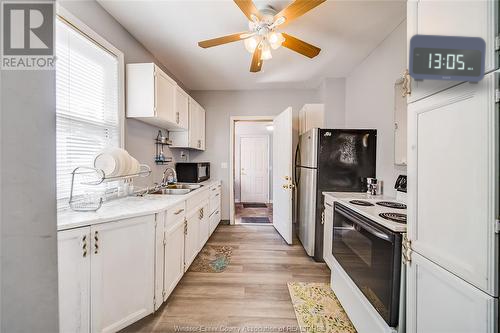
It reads 13h05
